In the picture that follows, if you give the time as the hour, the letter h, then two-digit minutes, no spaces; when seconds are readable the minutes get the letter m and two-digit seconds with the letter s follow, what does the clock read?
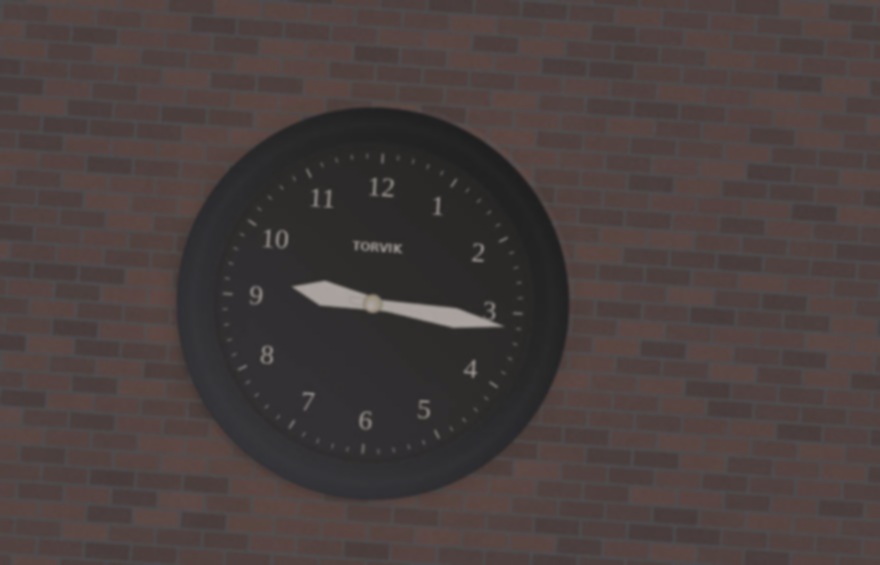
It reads 9h16
